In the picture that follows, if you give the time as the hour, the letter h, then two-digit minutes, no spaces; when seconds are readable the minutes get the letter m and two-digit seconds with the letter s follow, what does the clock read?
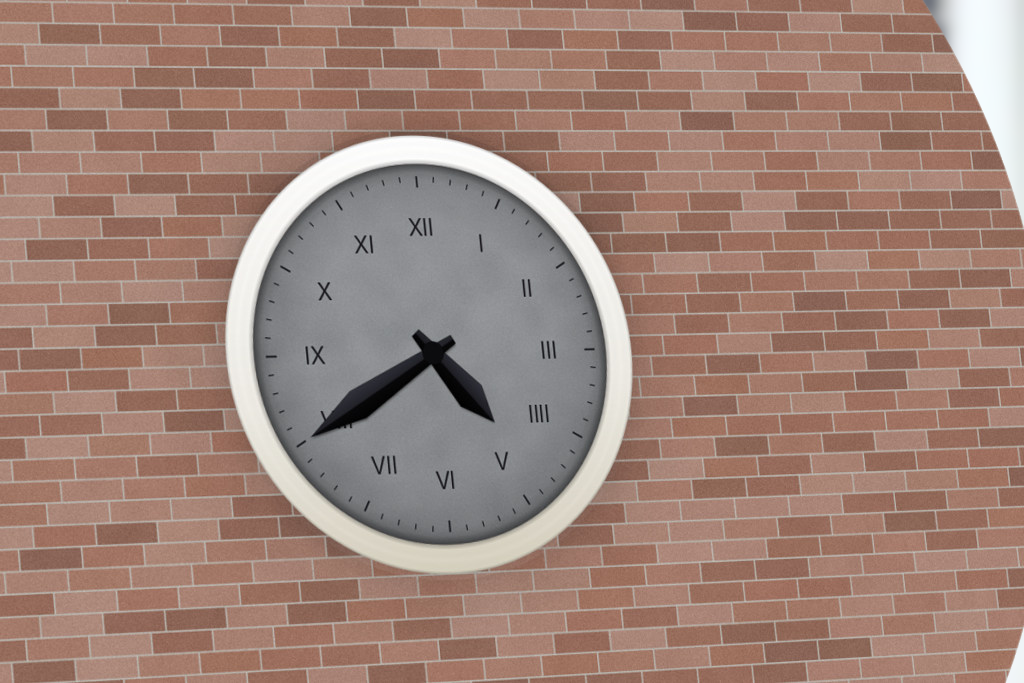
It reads 4h40
